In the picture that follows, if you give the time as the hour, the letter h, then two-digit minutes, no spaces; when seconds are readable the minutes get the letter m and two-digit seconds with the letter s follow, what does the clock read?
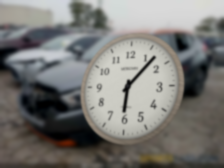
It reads 6h07
